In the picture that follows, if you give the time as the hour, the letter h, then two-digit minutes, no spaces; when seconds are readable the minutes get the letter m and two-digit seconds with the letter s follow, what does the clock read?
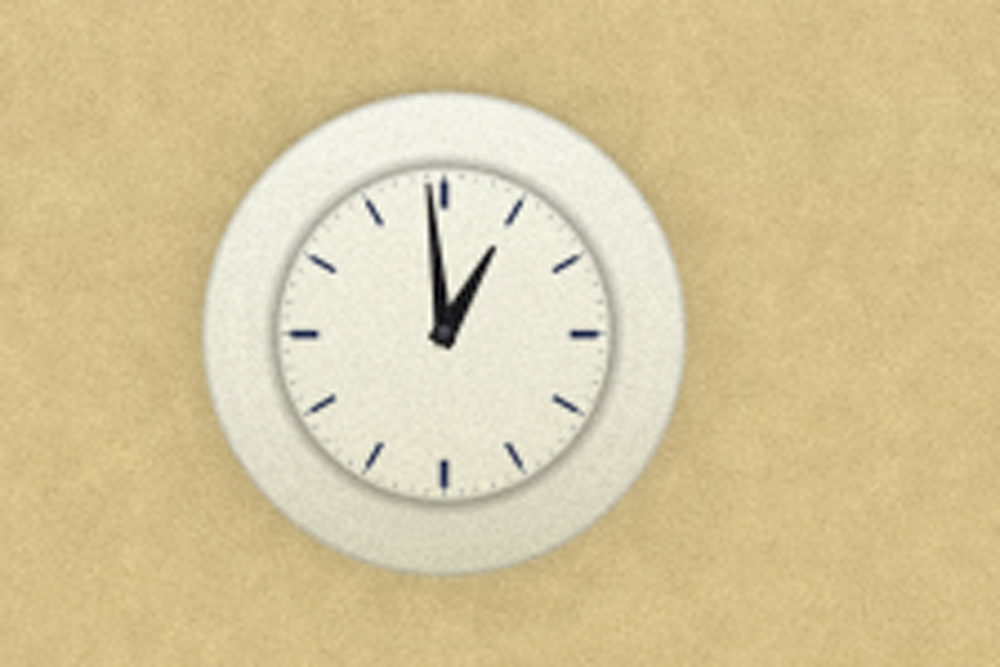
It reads 12h59
